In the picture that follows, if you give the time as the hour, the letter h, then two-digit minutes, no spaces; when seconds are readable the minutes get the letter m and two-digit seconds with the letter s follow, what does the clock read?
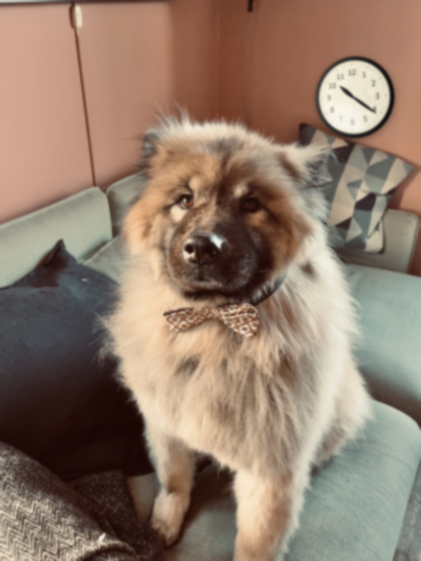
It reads 10h21
